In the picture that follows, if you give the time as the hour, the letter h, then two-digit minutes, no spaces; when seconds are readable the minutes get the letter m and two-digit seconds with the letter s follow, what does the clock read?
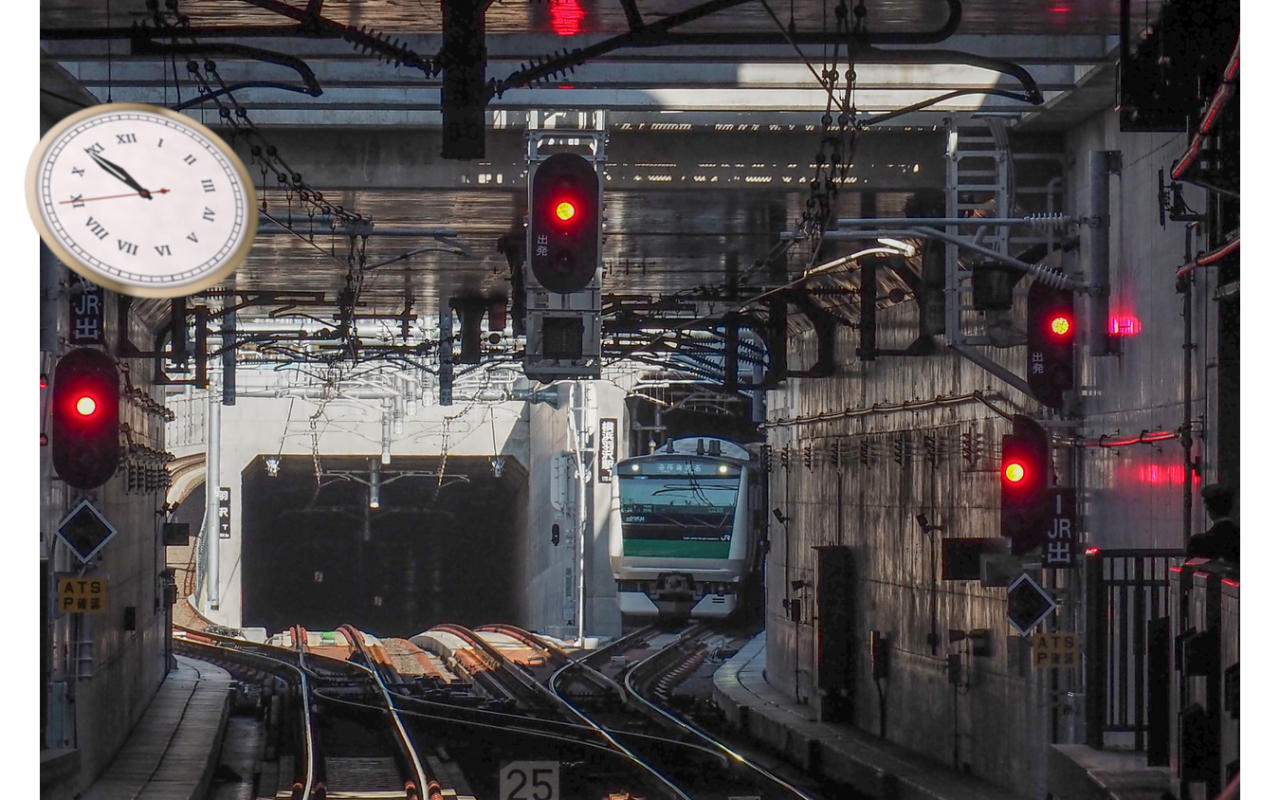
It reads 10h53m45s
